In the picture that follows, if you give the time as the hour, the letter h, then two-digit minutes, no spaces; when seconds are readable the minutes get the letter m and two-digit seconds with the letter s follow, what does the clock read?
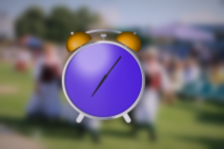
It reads 7h06
